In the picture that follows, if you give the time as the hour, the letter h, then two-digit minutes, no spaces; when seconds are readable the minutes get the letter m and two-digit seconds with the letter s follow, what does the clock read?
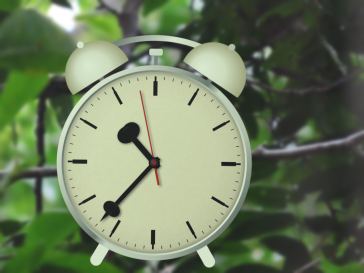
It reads 10h36m58s
